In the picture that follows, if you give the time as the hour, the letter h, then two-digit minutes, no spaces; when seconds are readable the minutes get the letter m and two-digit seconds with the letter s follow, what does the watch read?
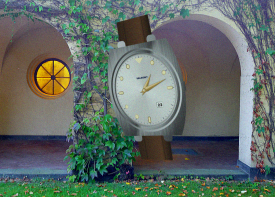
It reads 1h12
